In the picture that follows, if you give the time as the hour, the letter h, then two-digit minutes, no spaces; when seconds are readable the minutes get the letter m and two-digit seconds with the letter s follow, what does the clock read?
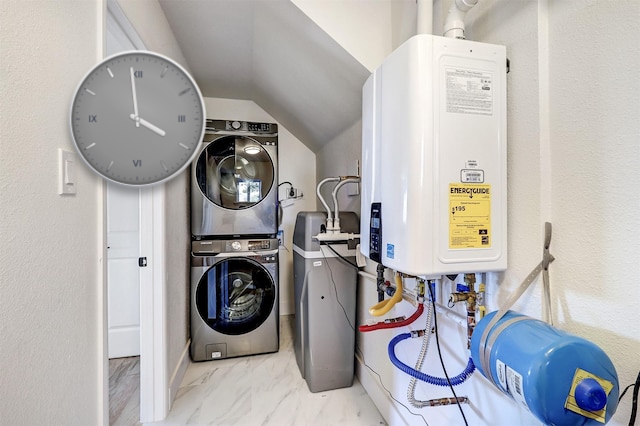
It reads 3h59
